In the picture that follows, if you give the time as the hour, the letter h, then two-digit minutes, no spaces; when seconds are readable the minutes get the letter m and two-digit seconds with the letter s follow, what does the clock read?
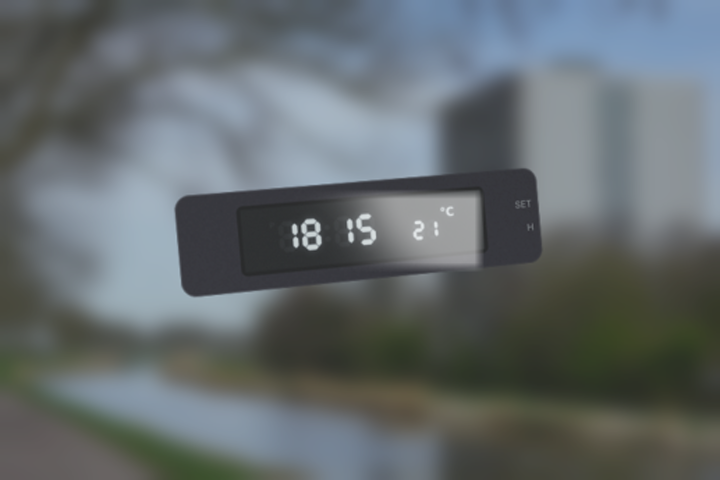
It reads 18h15
